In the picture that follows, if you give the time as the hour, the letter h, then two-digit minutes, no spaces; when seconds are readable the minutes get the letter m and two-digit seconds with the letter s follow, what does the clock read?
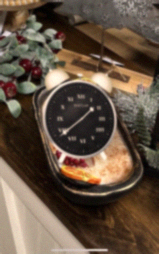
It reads 1h39
